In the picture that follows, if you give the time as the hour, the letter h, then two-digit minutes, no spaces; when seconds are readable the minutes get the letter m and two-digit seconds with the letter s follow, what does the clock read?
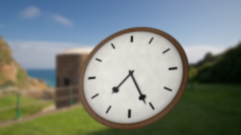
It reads 7h26
